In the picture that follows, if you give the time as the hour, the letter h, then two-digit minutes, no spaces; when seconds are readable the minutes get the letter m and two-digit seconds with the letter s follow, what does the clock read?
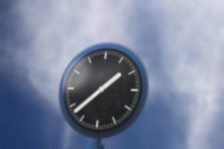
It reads 1h38
